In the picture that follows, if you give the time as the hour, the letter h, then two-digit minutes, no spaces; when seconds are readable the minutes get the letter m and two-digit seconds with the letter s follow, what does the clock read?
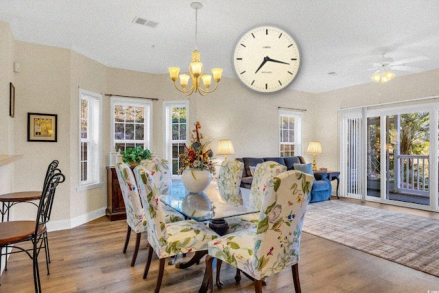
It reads 7h17
